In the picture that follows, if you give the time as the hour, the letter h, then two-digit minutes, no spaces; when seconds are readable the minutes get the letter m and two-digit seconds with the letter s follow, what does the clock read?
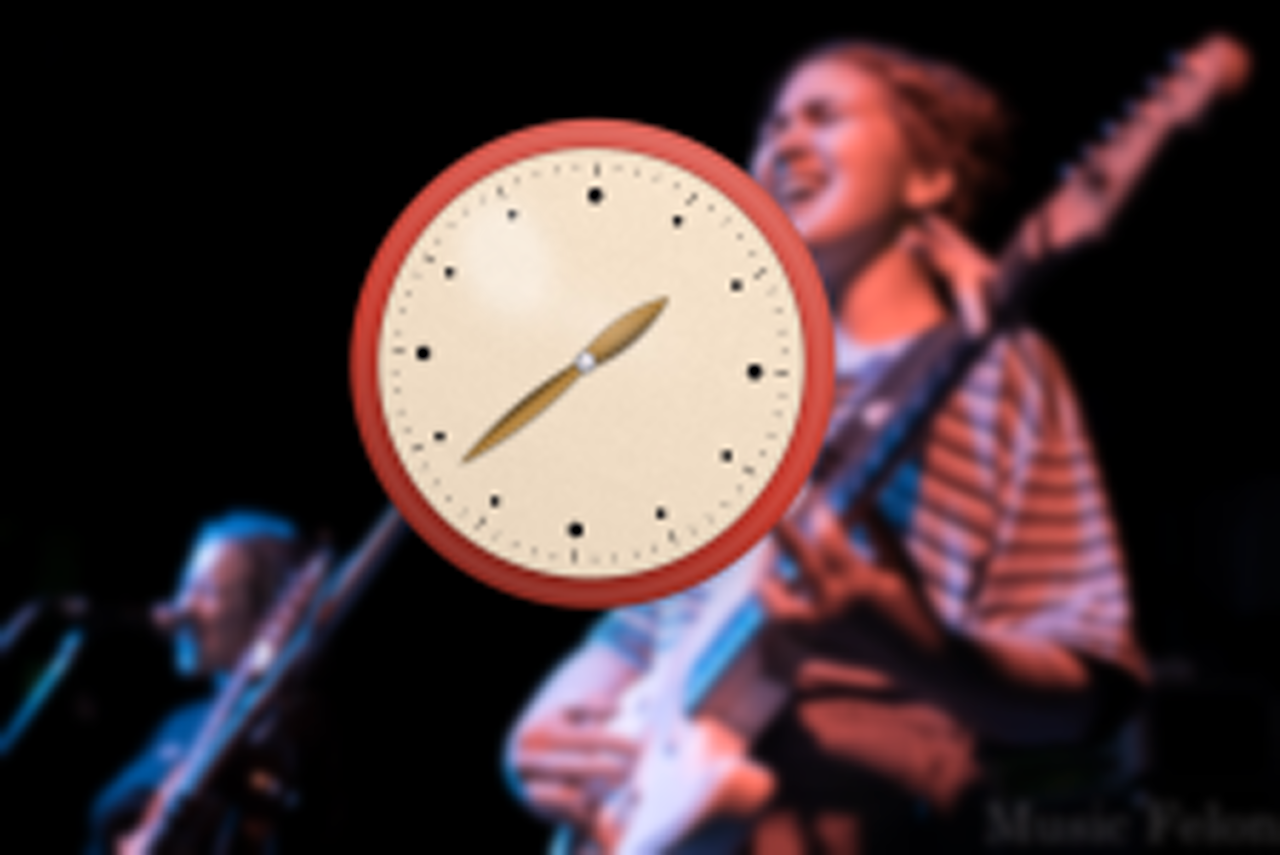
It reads 1h38
